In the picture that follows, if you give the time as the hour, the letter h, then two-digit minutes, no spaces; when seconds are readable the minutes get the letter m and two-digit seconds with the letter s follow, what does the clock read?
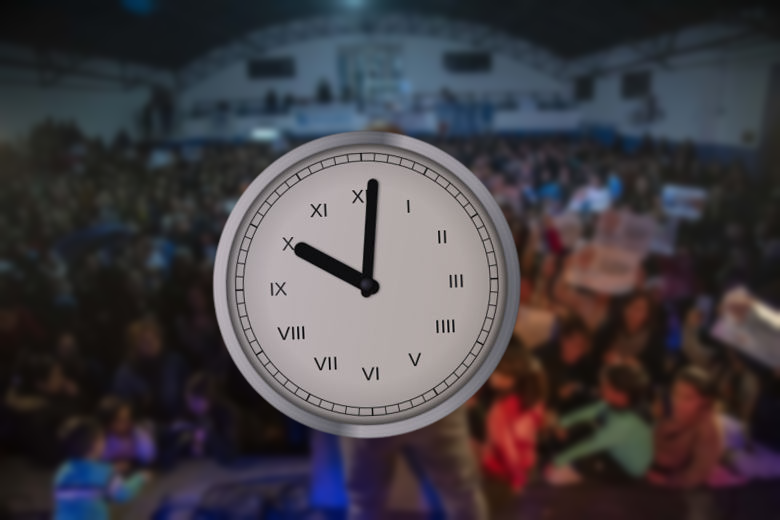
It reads 10h01
